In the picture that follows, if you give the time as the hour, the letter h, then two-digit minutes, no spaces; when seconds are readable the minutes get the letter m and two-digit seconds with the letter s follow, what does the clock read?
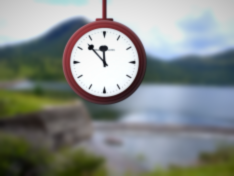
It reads 11h53
